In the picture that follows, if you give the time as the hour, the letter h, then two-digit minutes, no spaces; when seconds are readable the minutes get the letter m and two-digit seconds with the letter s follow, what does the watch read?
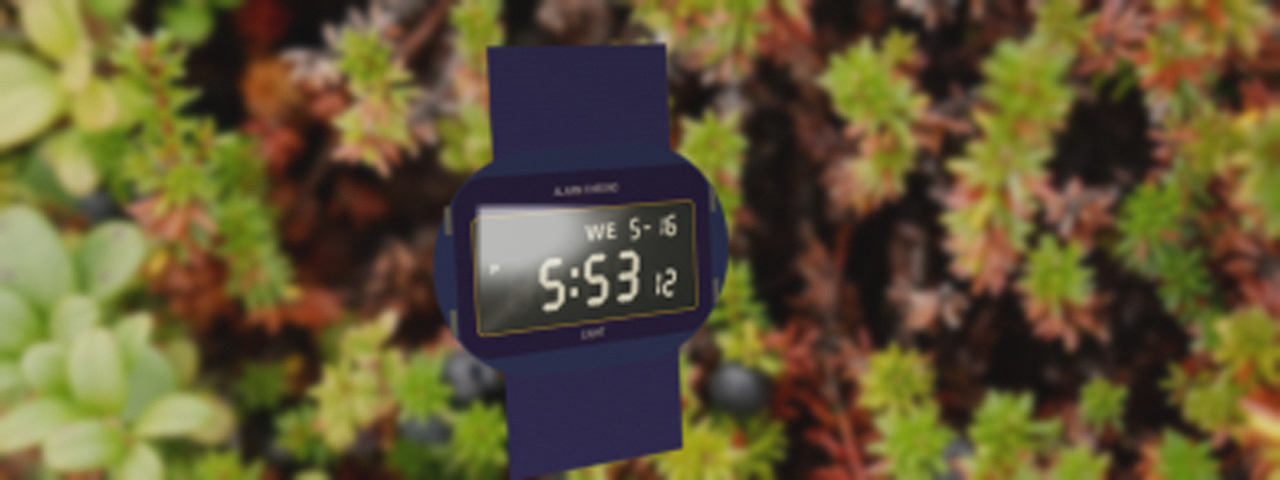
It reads 5h53m12s
